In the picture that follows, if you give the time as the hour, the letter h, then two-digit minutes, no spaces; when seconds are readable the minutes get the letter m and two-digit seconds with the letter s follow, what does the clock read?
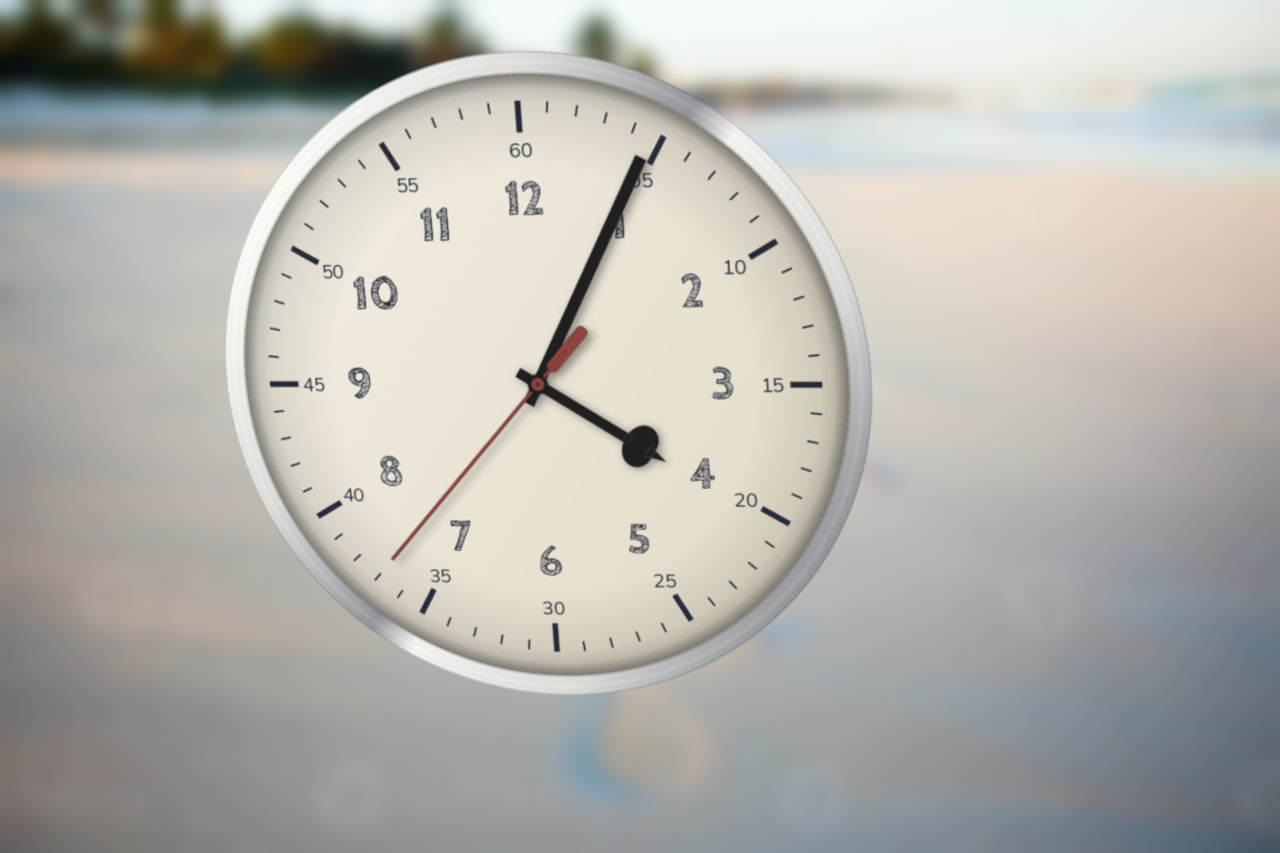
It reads 4h04m37s
